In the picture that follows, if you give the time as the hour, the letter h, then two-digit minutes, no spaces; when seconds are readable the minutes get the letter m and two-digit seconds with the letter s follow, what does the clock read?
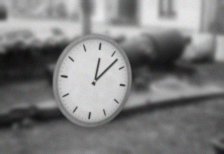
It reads 12h07
